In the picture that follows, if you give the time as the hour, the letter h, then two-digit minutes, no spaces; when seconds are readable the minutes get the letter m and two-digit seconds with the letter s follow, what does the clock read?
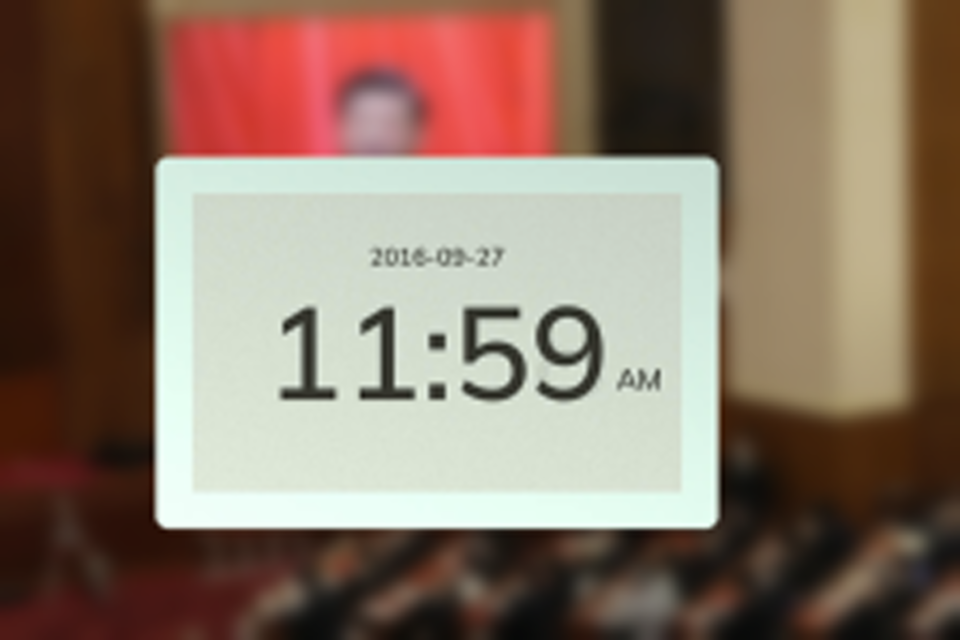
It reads 11h59
